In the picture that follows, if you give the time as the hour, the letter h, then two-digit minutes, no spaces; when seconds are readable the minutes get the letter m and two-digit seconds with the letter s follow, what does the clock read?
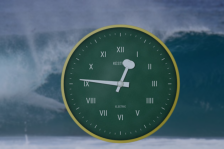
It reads 12h46
